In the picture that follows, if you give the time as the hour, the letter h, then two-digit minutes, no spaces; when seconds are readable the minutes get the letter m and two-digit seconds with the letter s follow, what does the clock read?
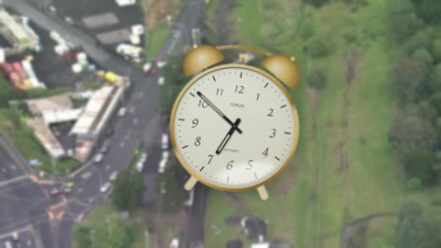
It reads 6h51
